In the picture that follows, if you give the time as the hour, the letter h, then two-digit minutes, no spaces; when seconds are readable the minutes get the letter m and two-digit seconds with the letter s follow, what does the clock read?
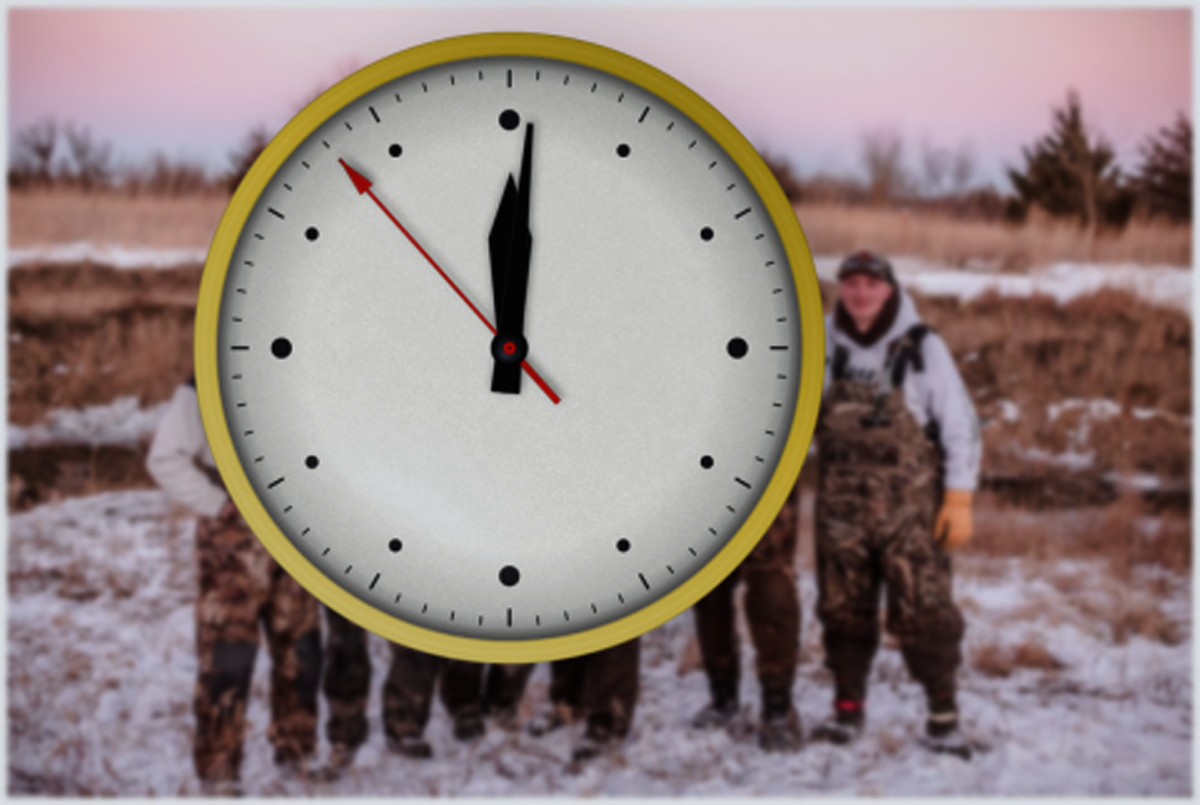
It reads 12h00m53s
